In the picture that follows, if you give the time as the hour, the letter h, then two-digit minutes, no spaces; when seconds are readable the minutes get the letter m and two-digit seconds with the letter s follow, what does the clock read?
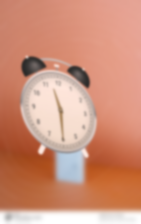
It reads 11h30
